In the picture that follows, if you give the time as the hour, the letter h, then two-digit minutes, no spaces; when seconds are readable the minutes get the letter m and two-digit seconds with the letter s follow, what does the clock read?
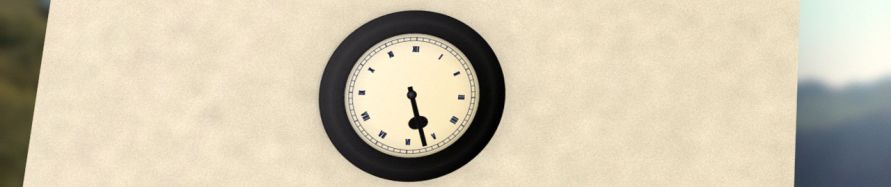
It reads 5h27
